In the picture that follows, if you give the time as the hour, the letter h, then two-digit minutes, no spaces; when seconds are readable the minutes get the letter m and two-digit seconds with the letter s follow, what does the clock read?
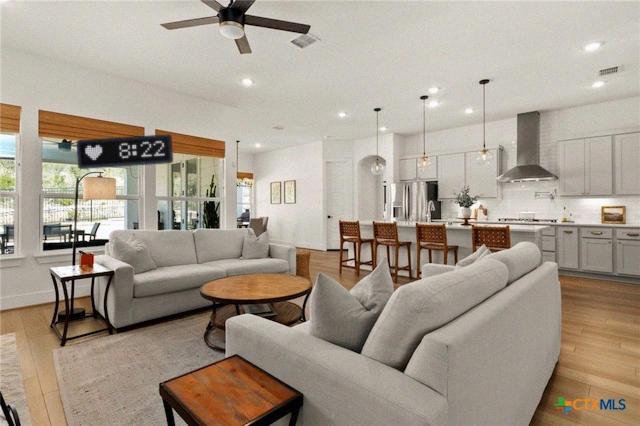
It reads 8h22
